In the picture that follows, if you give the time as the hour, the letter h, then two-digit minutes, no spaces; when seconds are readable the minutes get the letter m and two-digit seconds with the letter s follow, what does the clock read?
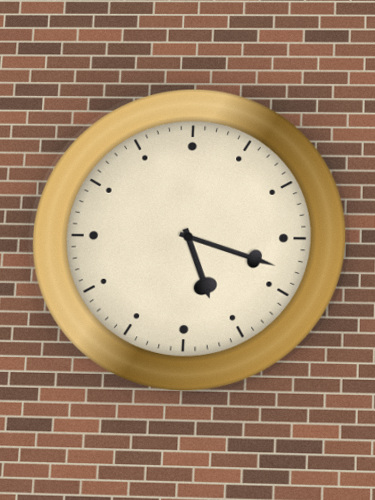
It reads 5h18
